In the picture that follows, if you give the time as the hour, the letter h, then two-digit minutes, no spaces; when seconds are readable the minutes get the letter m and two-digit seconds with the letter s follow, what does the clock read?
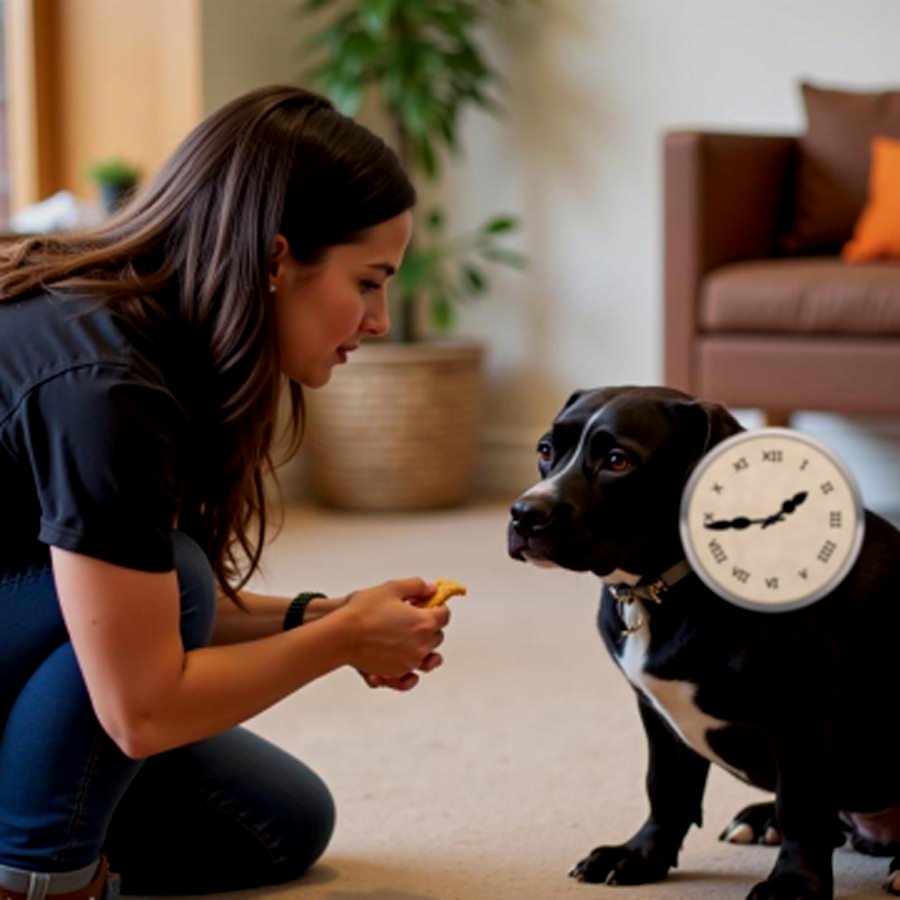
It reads 1h44
